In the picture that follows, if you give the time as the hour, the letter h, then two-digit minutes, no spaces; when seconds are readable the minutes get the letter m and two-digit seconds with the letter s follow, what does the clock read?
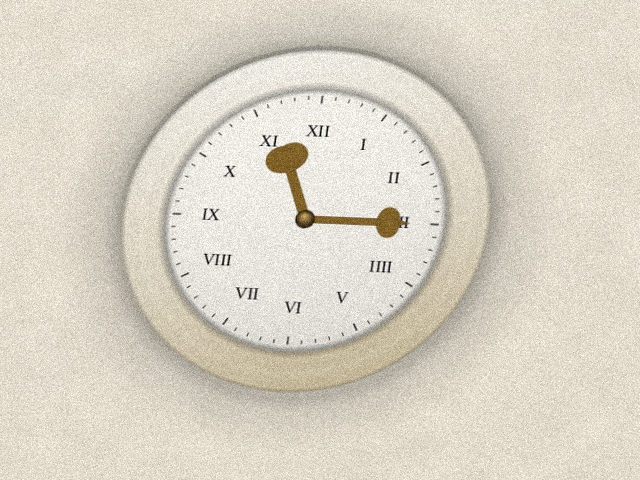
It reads 11h15
